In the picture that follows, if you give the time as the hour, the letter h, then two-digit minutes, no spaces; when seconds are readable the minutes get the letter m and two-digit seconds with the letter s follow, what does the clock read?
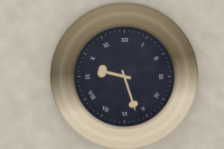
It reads 9h27
